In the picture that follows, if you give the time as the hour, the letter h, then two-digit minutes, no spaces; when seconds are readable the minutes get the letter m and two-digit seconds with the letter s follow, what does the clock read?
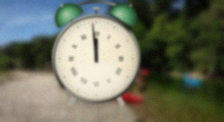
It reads 11h59
